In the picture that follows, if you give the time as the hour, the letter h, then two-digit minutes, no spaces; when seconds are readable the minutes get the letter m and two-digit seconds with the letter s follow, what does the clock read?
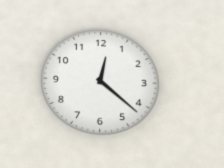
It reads 12h22
